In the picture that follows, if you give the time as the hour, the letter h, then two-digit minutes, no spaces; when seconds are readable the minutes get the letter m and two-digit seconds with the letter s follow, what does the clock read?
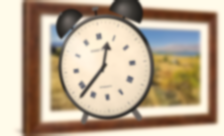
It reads 12h38
